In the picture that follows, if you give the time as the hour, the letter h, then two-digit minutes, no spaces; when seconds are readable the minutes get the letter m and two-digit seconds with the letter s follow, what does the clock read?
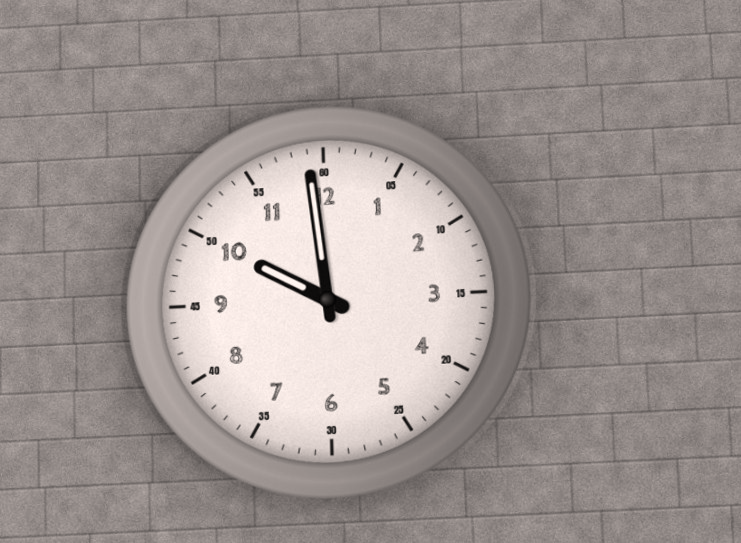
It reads 9h59
